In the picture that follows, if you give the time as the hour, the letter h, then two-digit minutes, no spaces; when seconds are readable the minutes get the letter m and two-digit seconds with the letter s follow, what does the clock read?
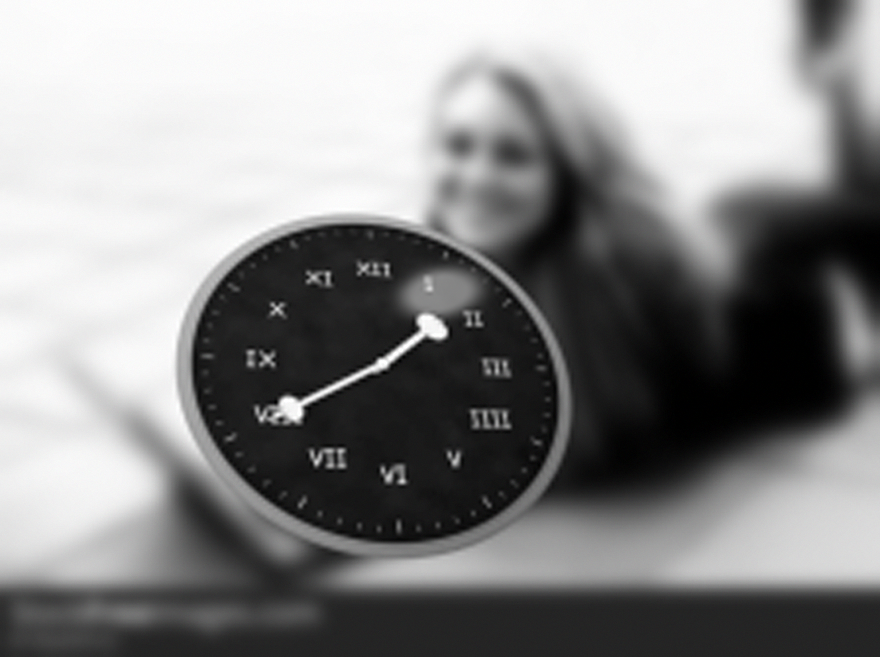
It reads 1h40
